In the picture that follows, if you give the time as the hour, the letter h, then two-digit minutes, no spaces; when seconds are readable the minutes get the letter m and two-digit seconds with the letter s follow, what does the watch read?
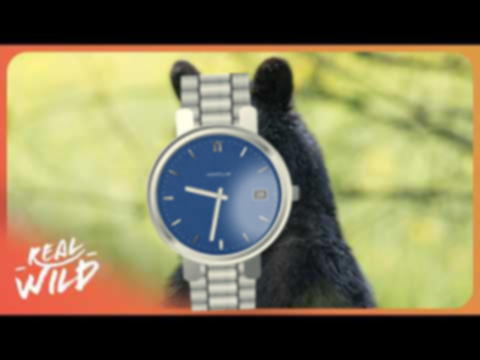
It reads 9h32
